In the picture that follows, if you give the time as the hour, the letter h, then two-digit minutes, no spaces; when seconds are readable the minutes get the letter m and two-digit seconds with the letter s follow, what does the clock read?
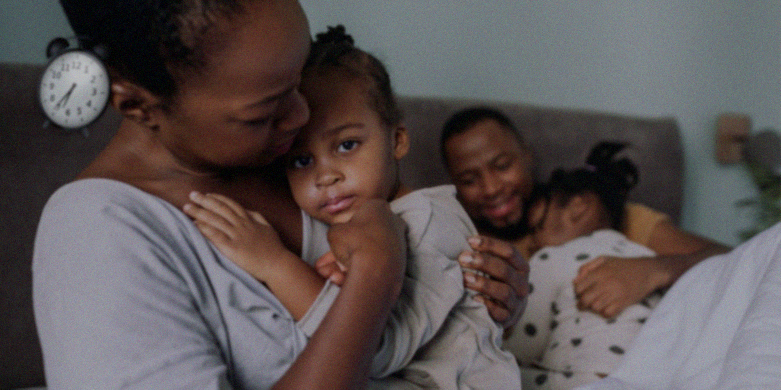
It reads 6h36
